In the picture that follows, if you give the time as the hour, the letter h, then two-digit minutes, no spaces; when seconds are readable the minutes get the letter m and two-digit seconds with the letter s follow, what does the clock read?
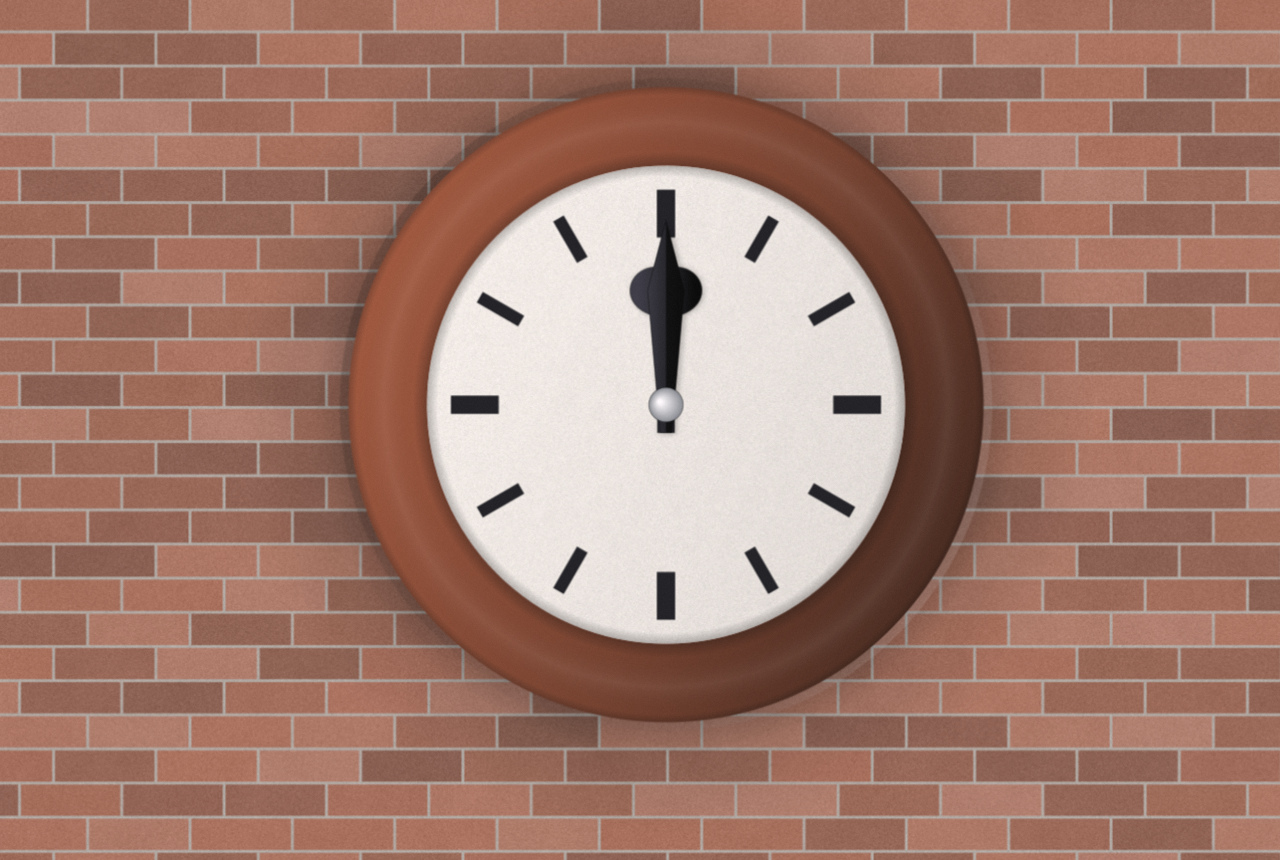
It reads 12h00
